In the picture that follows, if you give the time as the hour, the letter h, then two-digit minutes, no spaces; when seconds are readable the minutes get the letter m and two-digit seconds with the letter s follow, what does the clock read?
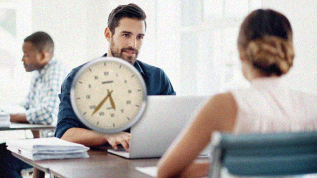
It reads 5h38
